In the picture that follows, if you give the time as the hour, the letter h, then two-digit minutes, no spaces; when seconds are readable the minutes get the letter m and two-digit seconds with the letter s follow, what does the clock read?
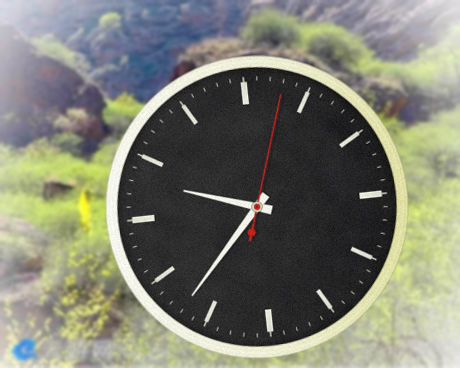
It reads 9h37m03s
